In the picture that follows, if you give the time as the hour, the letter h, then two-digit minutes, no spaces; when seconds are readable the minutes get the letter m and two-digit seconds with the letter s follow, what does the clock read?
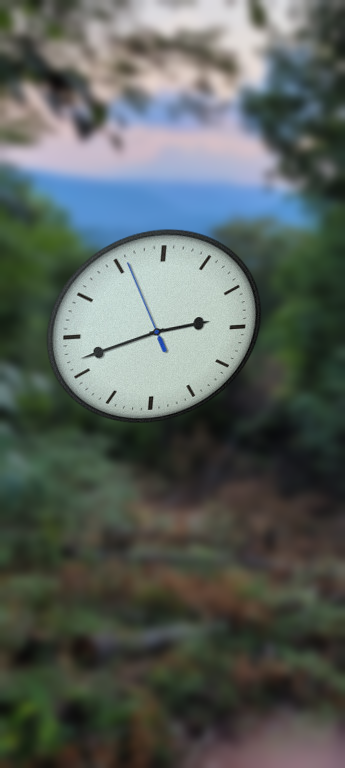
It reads 2h41m56s
